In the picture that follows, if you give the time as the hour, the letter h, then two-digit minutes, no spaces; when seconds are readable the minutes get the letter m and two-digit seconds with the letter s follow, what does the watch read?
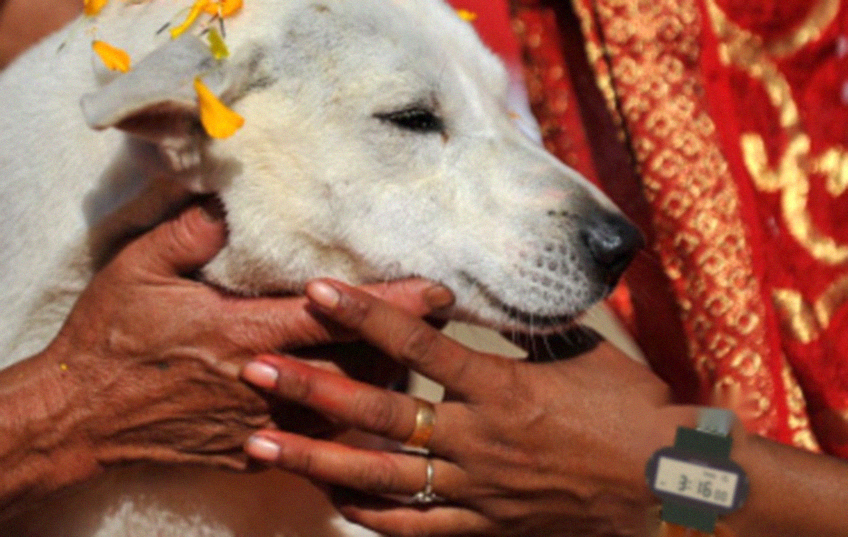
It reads 3h16
